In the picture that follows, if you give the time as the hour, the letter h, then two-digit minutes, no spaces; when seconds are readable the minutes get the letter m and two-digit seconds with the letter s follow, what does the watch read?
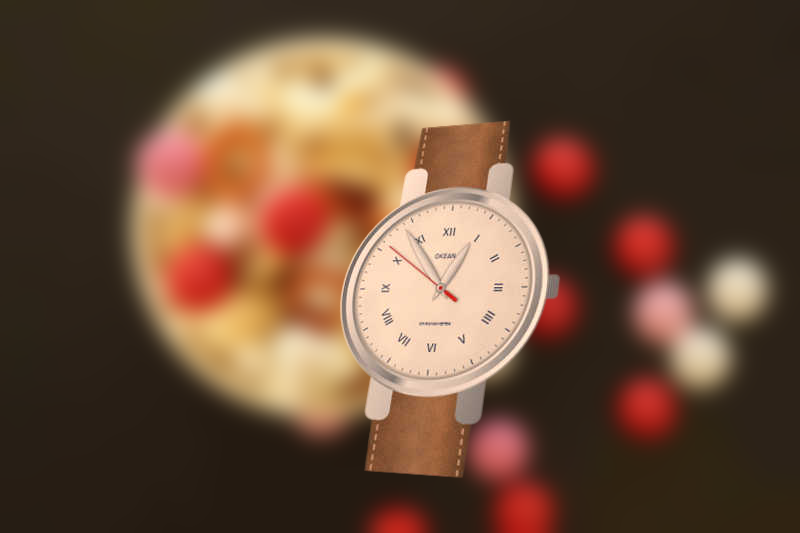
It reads 12h53m51s
